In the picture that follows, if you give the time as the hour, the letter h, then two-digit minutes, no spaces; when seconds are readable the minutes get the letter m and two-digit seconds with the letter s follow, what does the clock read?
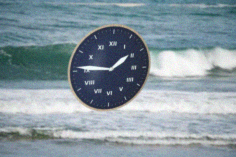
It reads 1h46
